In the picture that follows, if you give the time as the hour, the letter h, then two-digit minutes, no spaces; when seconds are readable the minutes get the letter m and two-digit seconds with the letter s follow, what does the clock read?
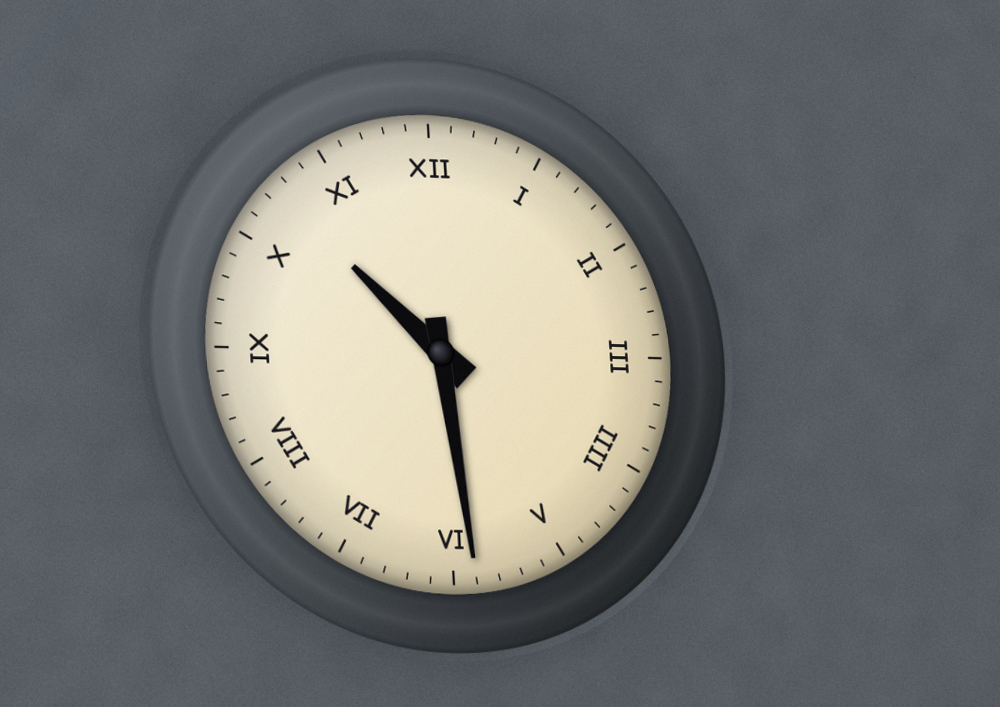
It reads 10h29
